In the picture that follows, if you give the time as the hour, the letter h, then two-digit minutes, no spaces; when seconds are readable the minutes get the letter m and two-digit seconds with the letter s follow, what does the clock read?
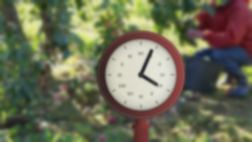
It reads 4h04
